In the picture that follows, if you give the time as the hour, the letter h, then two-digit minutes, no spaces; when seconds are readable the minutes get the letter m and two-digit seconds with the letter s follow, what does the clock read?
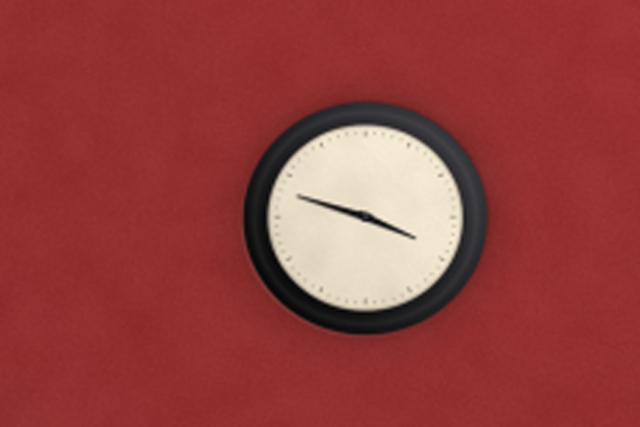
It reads 3h48
